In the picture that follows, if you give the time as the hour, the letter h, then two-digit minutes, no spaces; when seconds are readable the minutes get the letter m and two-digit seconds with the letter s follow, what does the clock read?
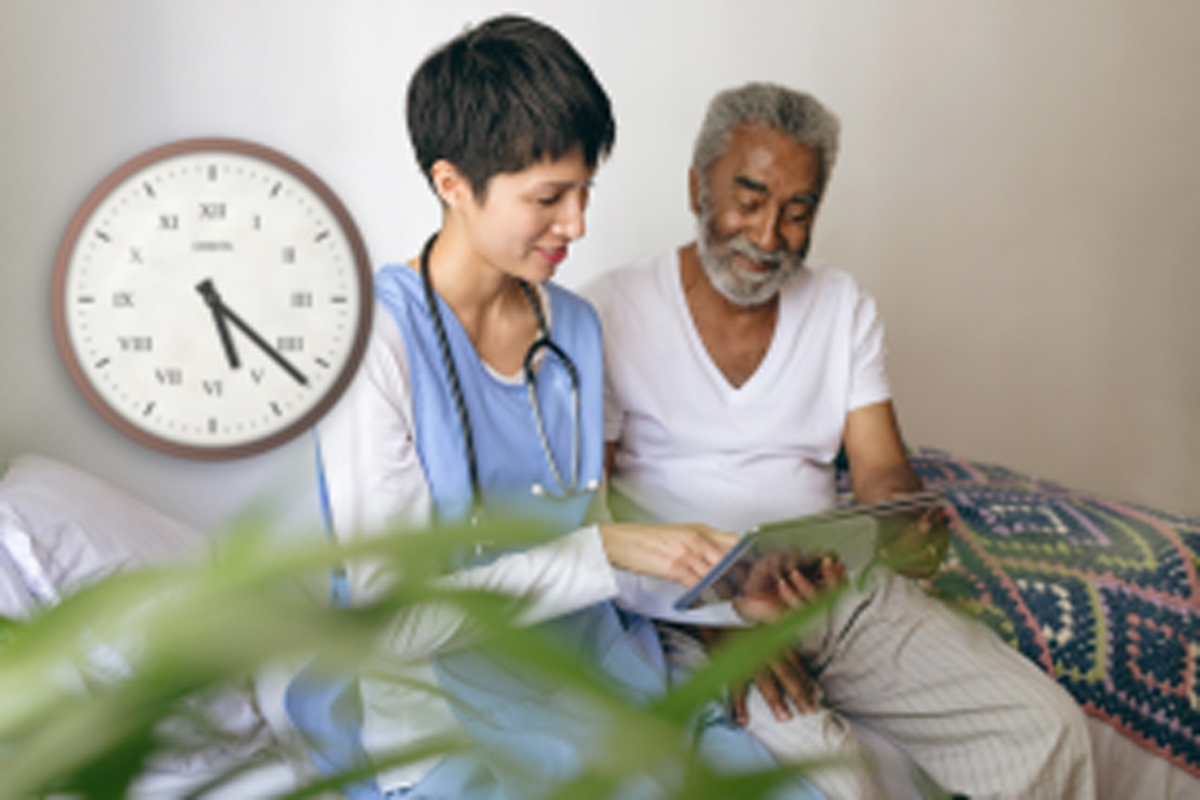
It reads 5h22
